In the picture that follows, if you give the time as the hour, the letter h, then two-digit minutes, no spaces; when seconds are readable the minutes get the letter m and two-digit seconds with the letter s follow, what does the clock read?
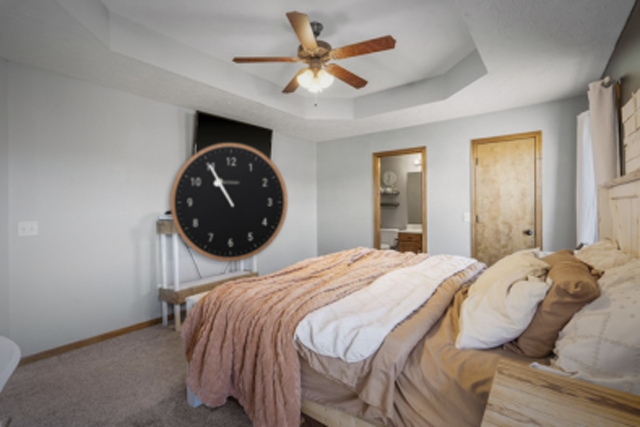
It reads 10h55
